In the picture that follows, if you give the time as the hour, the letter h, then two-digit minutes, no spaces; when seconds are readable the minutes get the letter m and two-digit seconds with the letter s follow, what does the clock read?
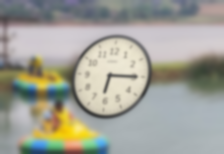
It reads 6h15
